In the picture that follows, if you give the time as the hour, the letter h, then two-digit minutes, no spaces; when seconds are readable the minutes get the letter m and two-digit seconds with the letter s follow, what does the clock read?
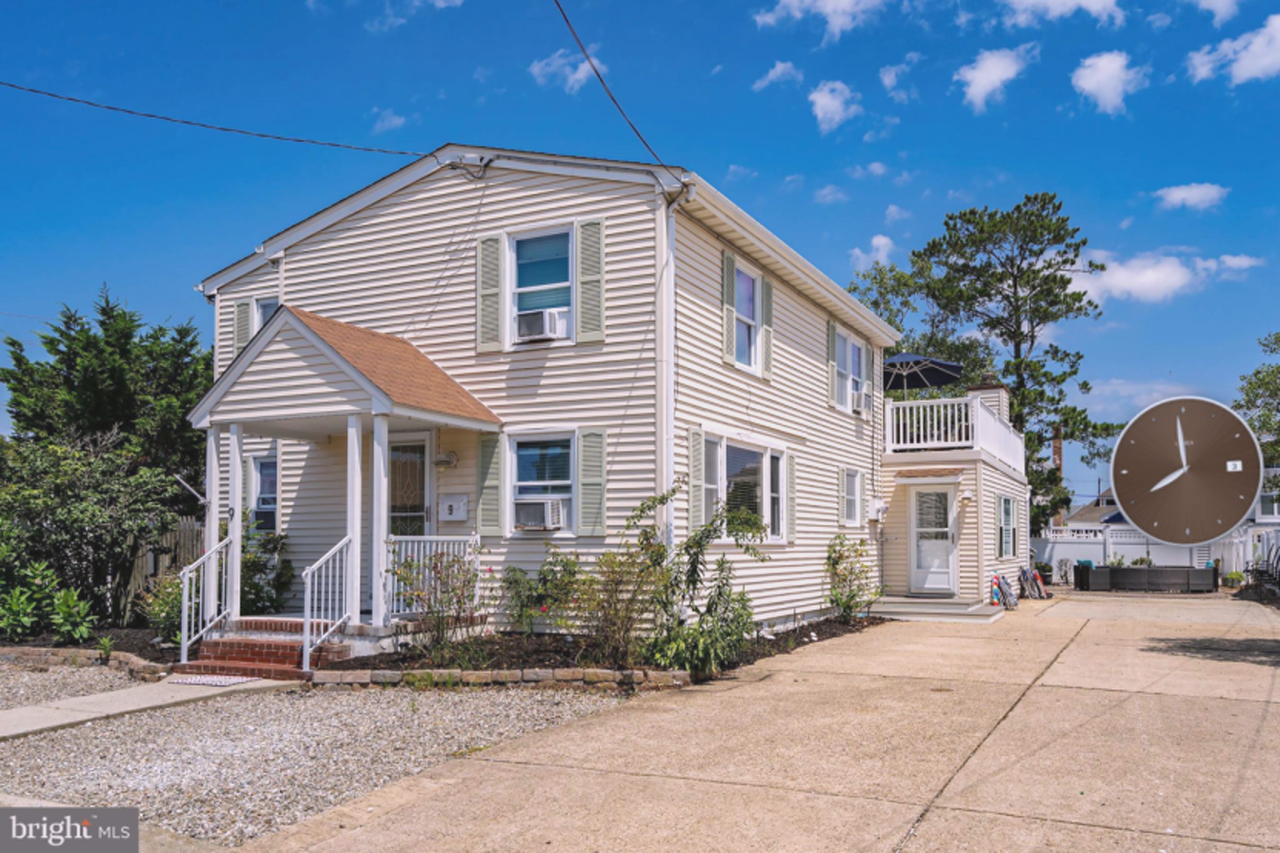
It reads 7h59
